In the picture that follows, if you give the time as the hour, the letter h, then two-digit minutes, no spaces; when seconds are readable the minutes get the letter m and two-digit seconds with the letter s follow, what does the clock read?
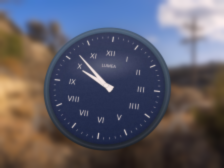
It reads 9h52
